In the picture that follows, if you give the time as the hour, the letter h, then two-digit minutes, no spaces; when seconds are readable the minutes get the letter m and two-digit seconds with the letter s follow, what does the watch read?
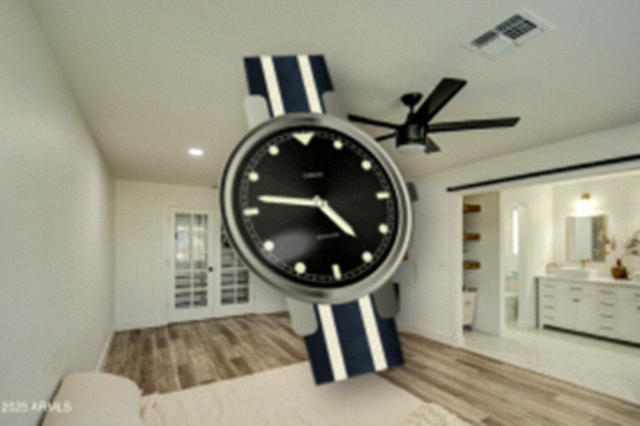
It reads 4h47
